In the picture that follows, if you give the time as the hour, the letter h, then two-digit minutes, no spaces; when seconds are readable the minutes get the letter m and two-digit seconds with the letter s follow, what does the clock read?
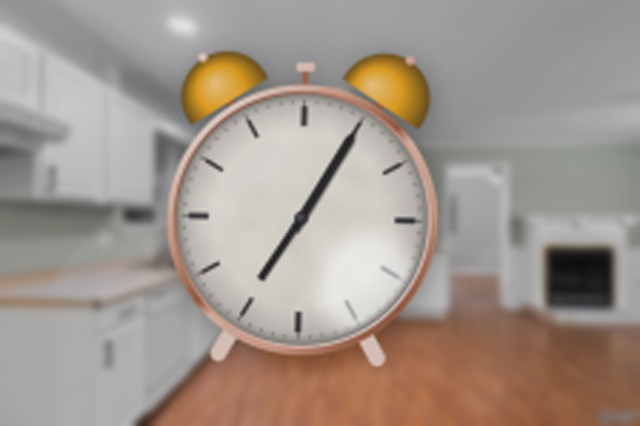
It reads 7h05
